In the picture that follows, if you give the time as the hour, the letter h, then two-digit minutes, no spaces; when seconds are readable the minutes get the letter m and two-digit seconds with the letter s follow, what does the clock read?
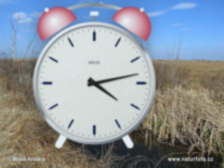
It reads 4h13
